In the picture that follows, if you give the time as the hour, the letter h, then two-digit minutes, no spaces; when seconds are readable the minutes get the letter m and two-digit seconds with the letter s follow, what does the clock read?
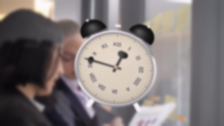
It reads 12h47
